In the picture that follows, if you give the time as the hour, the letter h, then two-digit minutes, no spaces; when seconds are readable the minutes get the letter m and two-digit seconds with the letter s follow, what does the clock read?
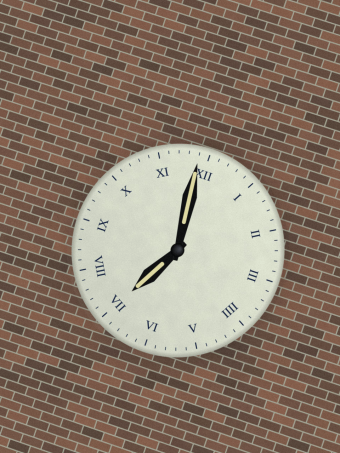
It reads 6h59
